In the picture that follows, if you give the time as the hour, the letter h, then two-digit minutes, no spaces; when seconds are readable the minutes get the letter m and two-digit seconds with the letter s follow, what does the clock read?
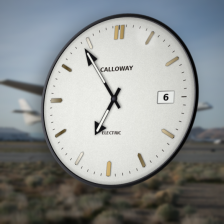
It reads 6h54
